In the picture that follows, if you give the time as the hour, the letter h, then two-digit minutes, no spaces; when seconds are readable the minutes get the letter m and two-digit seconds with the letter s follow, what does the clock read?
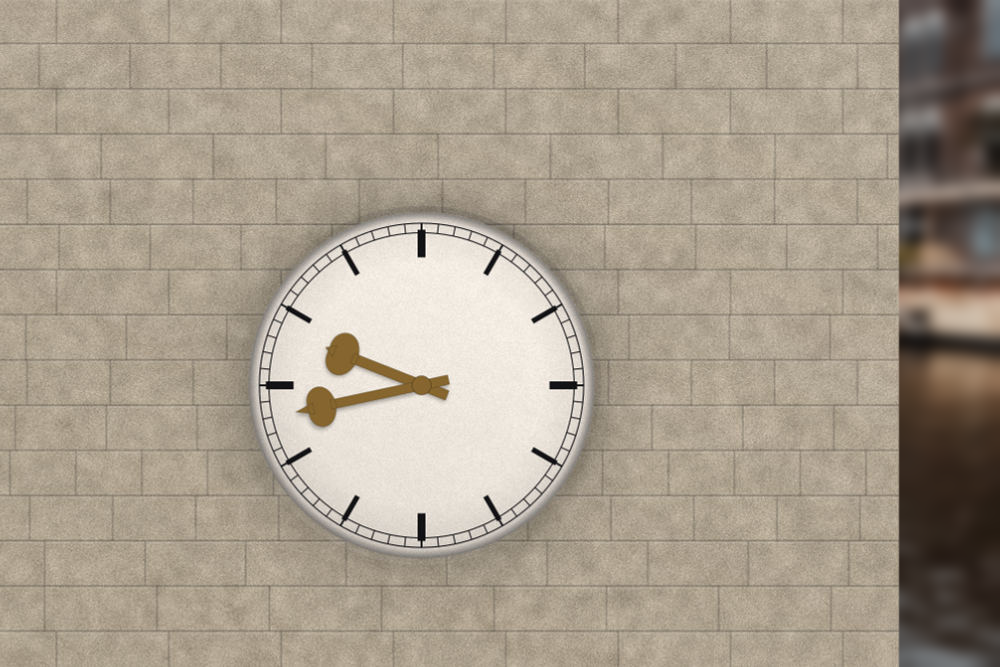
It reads 9h43
